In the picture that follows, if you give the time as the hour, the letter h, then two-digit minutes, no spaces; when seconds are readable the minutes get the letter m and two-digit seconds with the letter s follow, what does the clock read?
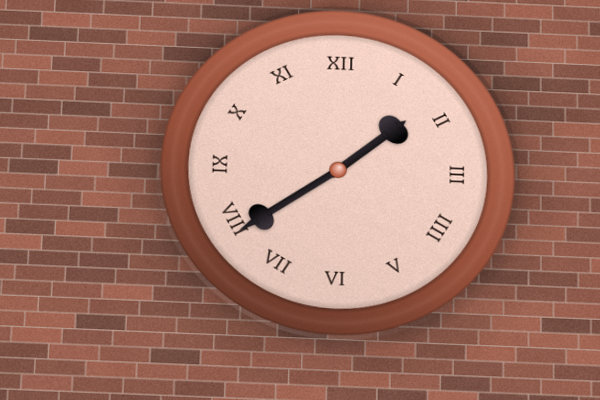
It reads 1h39
